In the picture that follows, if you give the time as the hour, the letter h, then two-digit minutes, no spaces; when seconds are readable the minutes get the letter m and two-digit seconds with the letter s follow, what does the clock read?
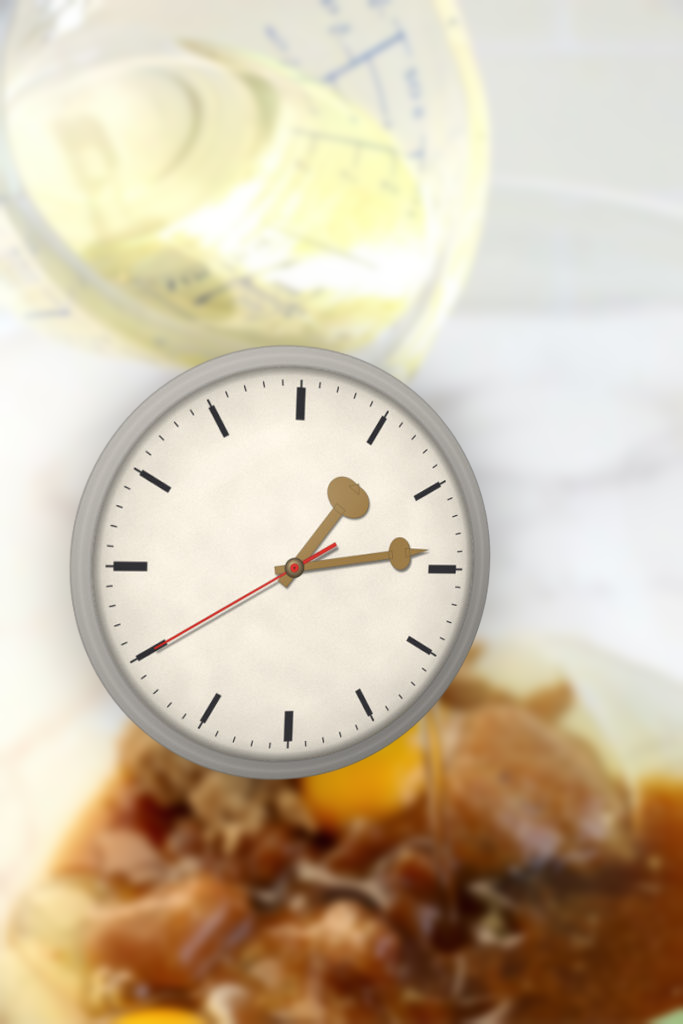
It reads 1h13m40s
